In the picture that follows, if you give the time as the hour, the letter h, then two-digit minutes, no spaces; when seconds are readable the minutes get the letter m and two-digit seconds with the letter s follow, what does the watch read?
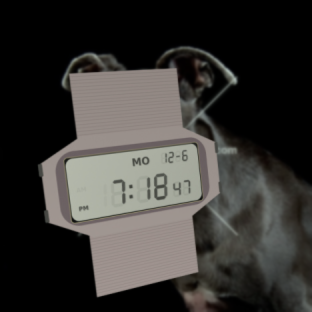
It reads 7h18m47s
